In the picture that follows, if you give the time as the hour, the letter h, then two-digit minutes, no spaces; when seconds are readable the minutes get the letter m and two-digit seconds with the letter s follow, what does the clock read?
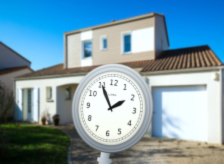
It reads 1h55
